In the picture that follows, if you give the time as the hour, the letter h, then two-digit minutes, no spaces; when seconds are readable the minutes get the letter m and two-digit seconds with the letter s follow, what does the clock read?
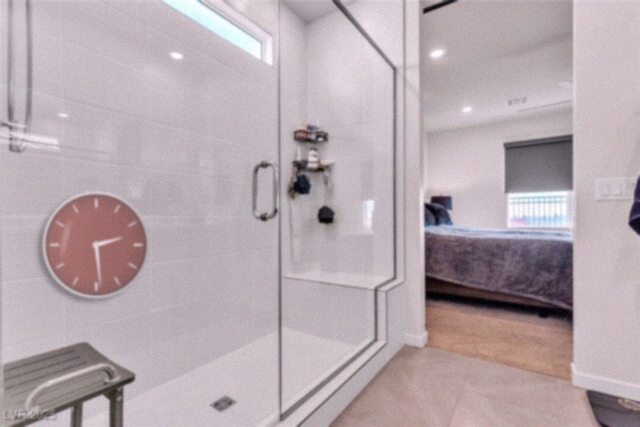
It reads 2h29
